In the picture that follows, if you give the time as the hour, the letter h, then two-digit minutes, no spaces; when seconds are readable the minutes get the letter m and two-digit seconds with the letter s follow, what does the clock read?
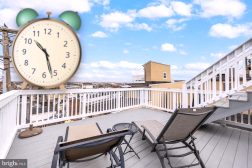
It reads 10h27
